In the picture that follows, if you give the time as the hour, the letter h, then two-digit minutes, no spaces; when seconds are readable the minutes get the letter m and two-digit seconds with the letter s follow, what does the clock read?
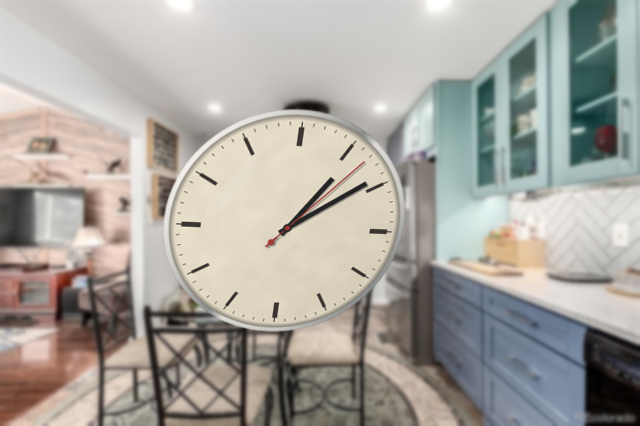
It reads 1h09m07s
